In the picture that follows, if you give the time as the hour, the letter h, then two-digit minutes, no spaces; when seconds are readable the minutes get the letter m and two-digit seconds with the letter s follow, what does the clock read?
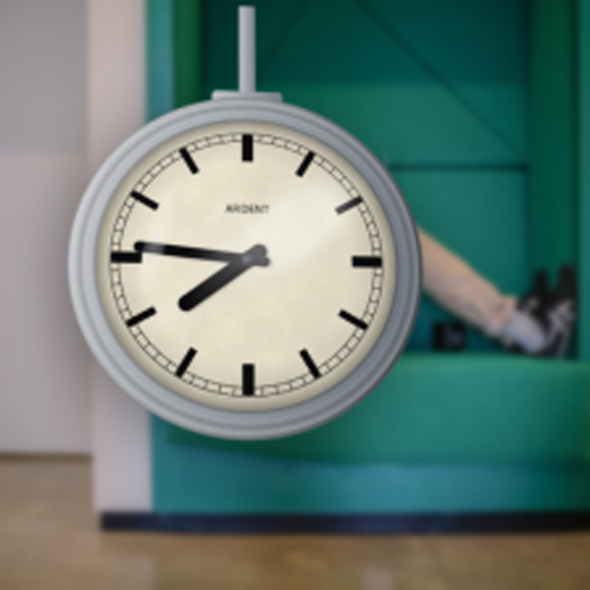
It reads 7h46
